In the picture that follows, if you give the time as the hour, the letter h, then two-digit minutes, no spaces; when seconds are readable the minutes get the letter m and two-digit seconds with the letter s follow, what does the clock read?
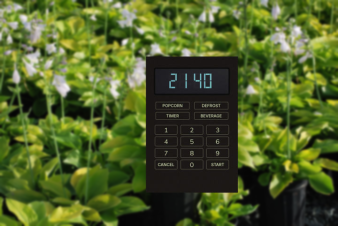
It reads 21h40
